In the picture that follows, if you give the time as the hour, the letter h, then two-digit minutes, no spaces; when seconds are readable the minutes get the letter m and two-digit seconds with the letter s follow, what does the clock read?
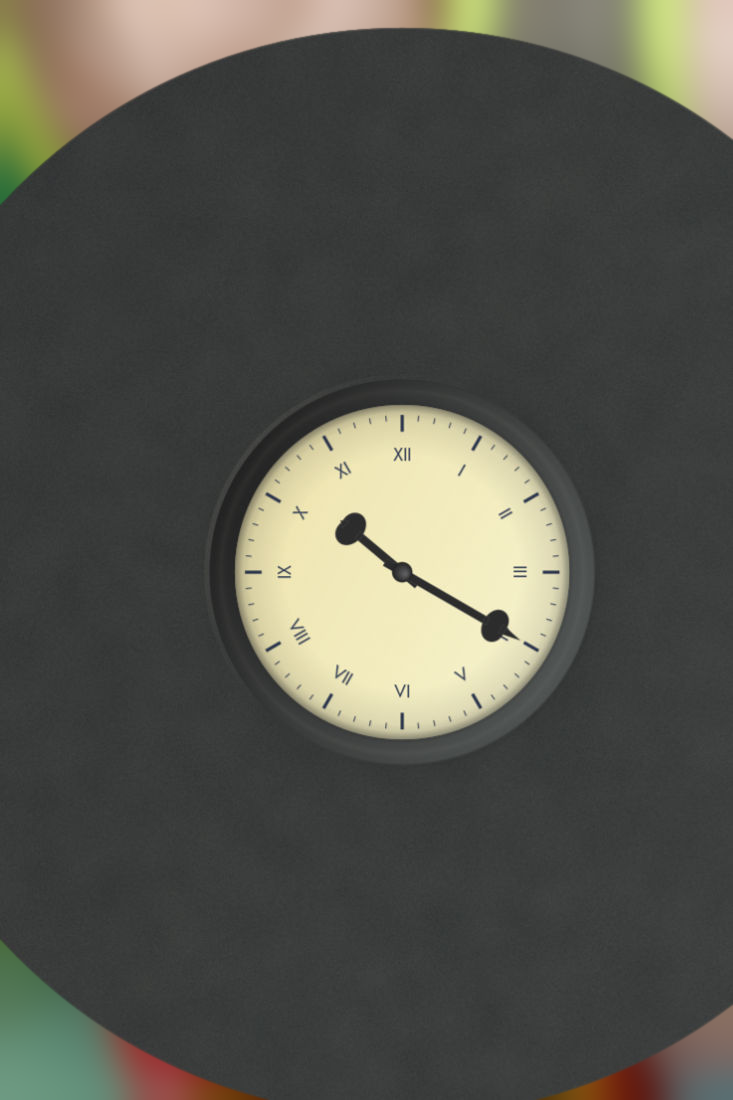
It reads 10h20
